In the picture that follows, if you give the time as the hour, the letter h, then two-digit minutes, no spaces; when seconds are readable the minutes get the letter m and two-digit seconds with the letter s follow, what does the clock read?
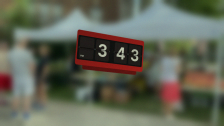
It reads 3h43
